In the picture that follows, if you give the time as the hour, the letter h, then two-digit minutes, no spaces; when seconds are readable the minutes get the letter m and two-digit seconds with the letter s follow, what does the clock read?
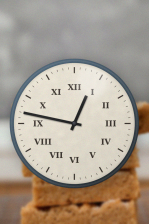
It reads 12h47
